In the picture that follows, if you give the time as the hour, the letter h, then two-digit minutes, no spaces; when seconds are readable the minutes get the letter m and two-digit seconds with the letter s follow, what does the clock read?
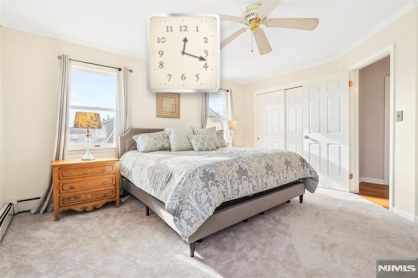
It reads 12h18
